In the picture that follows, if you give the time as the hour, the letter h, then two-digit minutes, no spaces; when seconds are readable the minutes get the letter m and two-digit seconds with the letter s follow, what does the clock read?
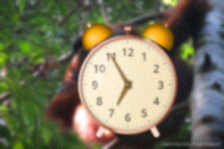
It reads 6h55
